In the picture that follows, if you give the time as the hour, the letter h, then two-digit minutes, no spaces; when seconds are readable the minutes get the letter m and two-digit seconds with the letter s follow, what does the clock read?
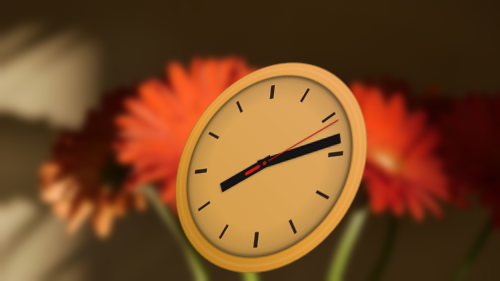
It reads 8h13m11s
